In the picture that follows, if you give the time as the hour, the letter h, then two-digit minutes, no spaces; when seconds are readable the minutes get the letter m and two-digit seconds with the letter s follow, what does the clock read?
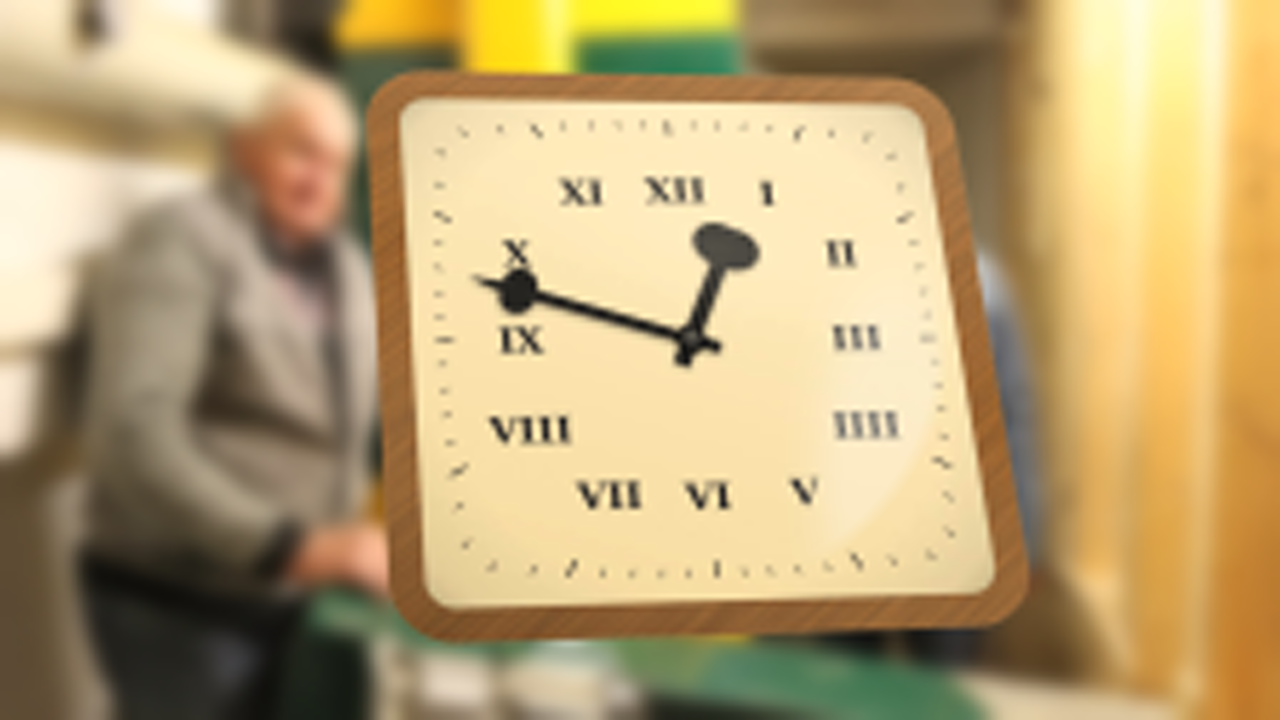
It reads 12h48
